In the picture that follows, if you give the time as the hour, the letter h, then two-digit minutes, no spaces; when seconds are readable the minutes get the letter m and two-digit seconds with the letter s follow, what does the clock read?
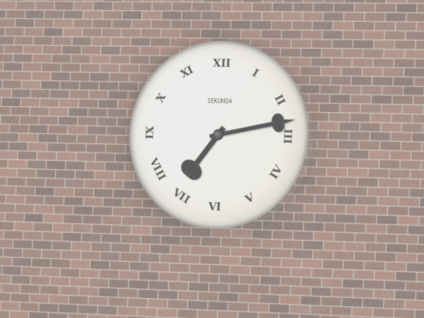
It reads 7h13
